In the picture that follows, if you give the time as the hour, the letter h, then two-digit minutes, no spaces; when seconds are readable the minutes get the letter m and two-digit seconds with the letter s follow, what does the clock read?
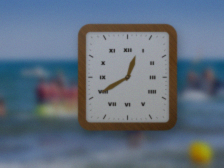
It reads 12h40
